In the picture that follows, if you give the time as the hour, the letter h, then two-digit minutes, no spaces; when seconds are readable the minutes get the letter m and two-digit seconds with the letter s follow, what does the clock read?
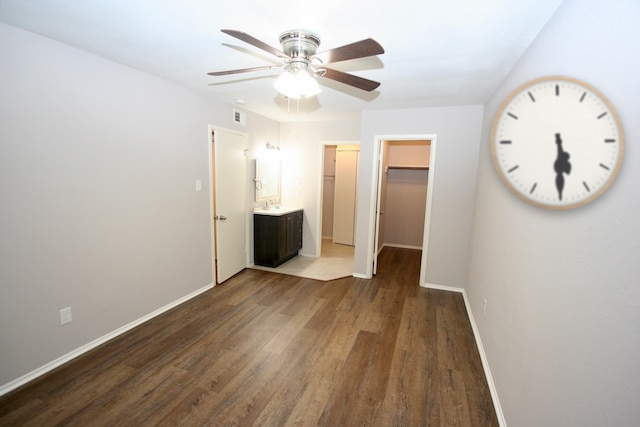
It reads 5h30
